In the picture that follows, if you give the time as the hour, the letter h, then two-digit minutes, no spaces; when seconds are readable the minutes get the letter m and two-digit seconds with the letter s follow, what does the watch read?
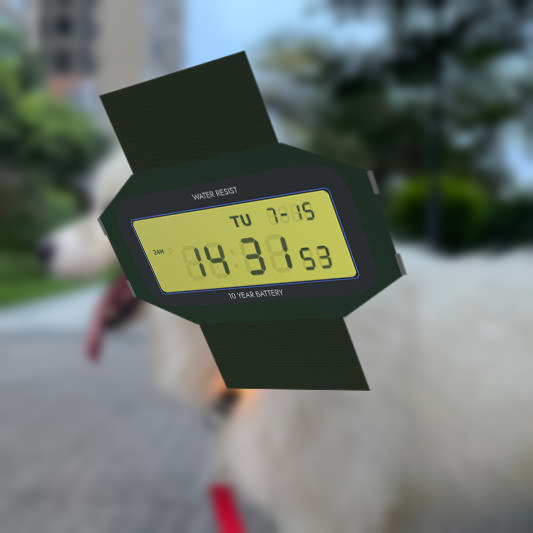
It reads 14h31m53s
